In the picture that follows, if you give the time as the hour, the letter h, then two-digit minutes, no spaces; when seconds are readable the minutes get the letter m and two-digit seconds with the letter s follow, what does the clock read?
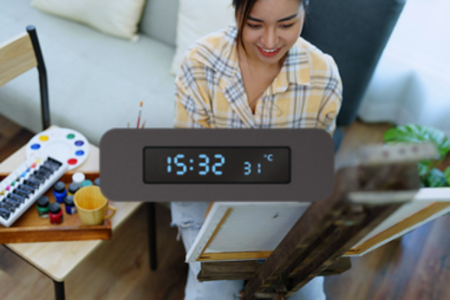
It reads 15h32
